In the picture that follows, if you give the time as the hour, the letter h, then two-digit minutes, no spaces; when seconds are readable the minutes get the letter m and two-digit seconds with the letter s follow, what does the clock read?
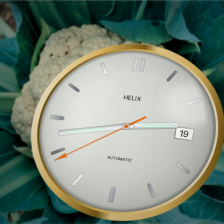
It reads 2h42m39s
